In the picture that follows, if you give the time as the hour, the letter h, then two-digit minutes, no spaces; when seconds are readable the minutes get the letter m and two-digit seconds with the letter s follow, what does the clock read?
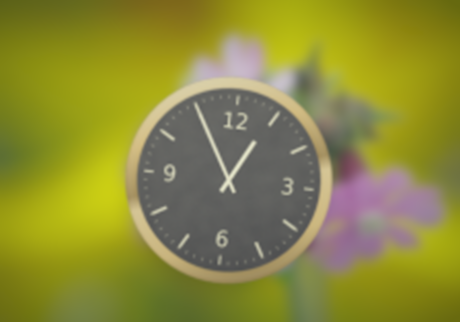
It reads 12h55
